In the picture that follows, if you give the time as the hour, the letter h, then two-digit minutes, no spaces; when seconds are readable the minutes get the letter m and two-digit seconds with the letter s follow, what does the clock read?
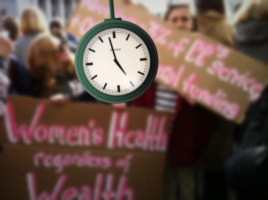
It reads 4h58
